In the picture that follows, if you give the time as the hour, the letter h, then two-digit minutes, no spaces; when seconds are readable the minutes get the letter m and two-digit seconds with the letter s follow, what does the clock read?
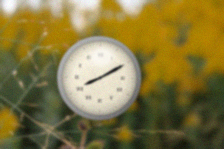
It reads 8h10
